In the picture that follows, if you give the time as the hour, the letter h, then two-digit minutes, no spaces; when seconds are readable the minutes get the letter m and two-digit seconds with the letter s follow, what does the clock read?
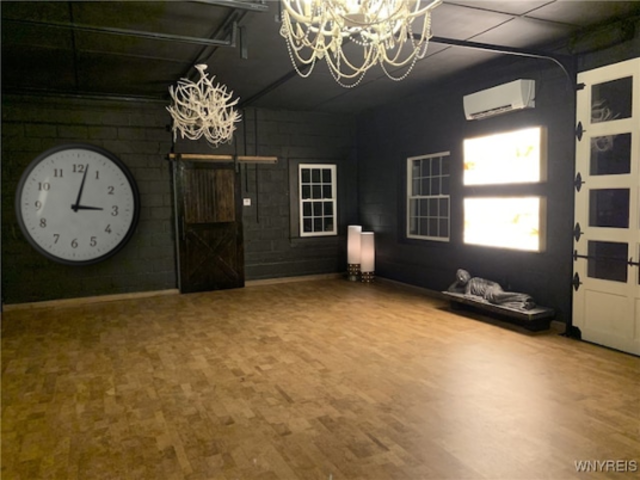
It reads 3h02
